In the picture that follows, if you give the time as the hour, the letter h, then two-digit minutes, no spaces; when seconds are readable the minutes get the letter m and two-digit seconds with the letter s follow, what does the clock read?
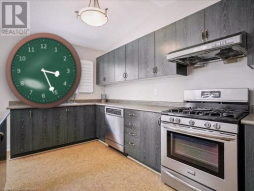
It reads 3h26
